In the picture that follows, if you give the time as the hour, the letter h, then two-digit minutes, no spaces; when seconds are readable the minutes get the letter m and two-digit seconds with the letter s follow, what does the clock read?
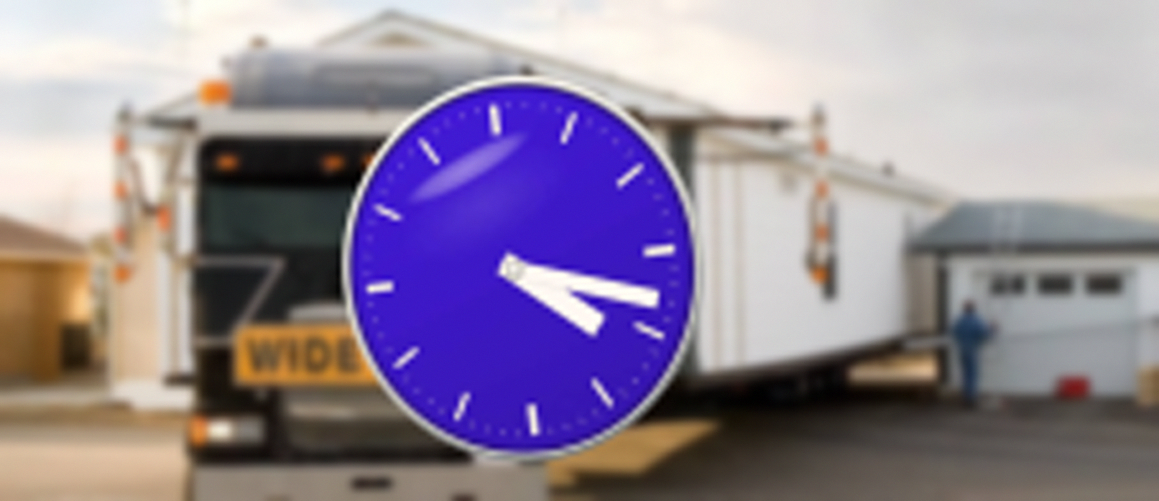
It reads 4h18
